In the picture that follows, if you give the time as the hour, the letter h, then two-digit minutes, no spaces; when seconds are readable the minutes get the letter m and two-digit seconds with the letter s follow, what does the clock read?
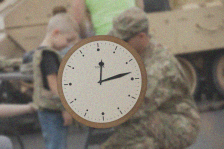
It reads 12h13
